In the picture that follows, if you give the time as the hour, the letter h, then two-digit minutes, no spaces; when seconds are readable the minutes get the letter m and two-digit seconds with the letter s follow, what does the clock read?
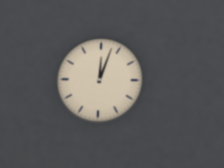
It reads 12h03
